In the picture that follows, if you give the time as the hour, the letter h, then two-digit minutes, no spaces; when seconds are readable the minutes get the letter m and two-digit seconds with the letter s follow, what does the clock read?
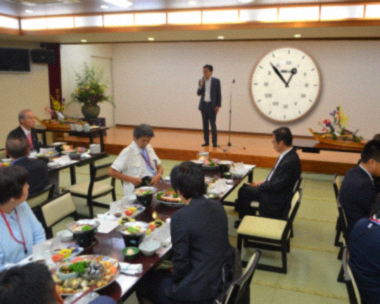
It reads 12h53
